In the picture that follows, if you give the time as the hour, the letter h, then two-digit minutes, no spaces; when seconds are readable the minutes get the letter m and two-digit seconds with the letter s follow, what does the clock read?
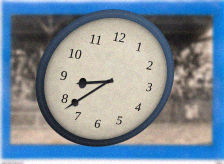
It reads 8h38
